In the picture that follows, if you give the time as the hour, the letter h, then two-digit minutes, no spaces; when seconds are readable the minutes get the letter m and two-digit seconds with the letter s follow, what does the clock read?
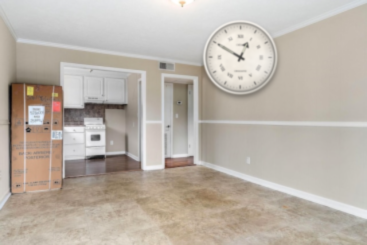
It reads 12h50
